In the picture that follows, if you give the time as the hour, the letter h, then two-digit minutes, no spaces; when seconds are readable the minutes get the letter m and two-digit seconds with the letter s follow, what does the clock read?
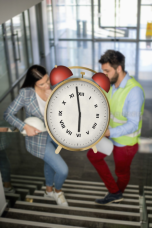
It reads 5h58
